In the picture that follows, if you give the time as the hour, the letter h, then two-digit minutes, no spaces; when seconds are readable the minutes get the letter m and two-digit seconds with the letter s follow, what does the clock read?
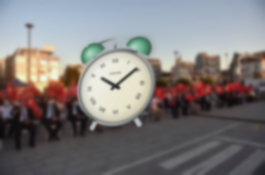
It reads 10h09
